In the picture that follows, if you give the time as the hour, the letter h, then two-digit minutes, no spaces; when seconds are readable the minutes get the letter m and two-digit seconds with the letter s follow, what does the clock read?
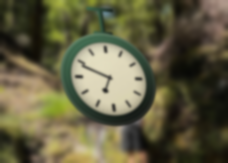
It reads 6h49
